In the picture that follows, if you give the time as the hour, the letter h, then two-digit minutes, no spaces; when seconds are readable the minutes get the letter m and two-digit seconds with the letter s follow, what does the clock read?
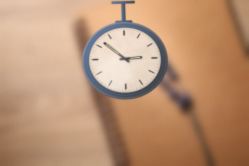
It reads 2h52
